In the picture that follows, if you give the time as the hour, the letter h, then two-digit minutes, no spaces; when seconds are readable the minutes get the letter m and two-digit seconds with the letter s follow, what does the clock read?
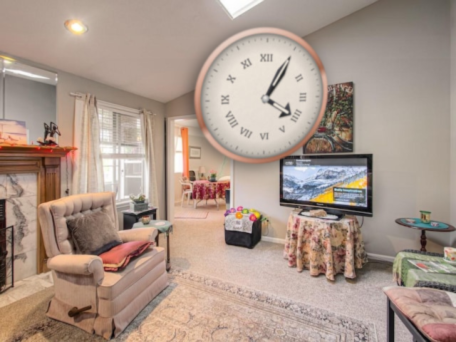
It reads 4h05
